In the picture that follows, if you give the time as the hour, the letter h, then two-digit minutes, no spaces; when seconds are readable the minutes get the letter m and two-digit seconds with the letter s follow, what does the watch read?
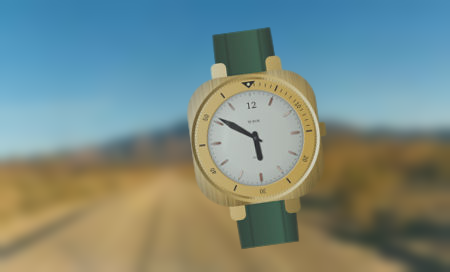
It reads 5h51
